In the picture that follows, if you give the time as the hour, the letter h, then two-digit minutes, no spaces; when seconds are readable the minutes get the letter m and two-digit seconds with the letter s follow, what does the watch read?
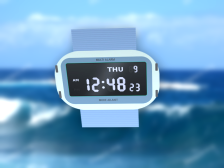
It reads 12h48m23s
